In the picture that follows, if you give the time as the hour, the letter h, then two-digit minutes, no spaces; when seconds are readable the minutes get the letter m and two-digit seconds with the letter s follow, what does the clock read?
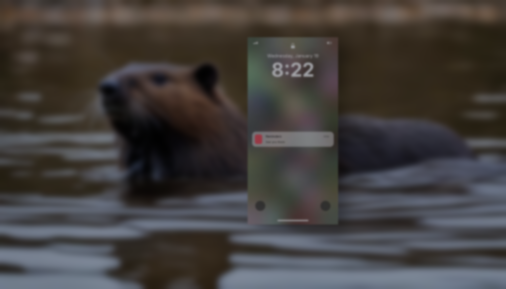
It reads 8h22
